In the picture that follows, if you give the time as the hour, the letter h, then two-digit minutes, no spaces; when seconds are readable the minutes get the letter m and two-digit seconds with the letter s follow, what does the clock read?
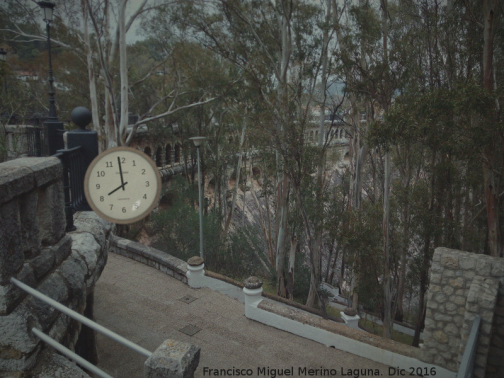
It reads 7h59
